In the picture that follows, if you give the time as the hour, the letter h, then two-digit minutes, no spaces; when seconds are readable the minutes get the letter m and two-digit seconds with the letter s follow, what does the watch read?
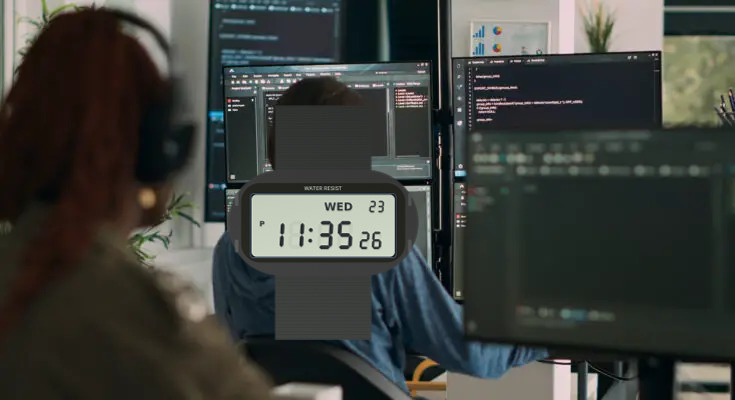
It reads 11h35m26s
